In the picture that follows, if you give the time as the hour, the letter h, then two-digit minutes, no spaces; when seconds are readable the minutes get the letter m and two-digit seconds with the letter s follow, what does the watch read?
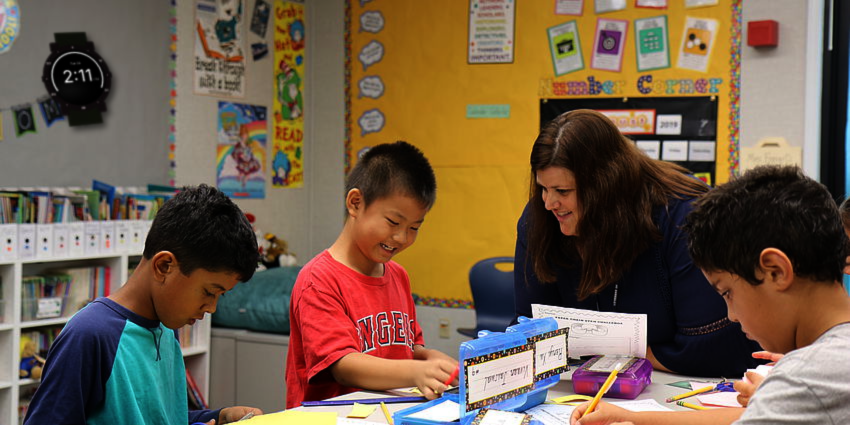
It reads 2h11
